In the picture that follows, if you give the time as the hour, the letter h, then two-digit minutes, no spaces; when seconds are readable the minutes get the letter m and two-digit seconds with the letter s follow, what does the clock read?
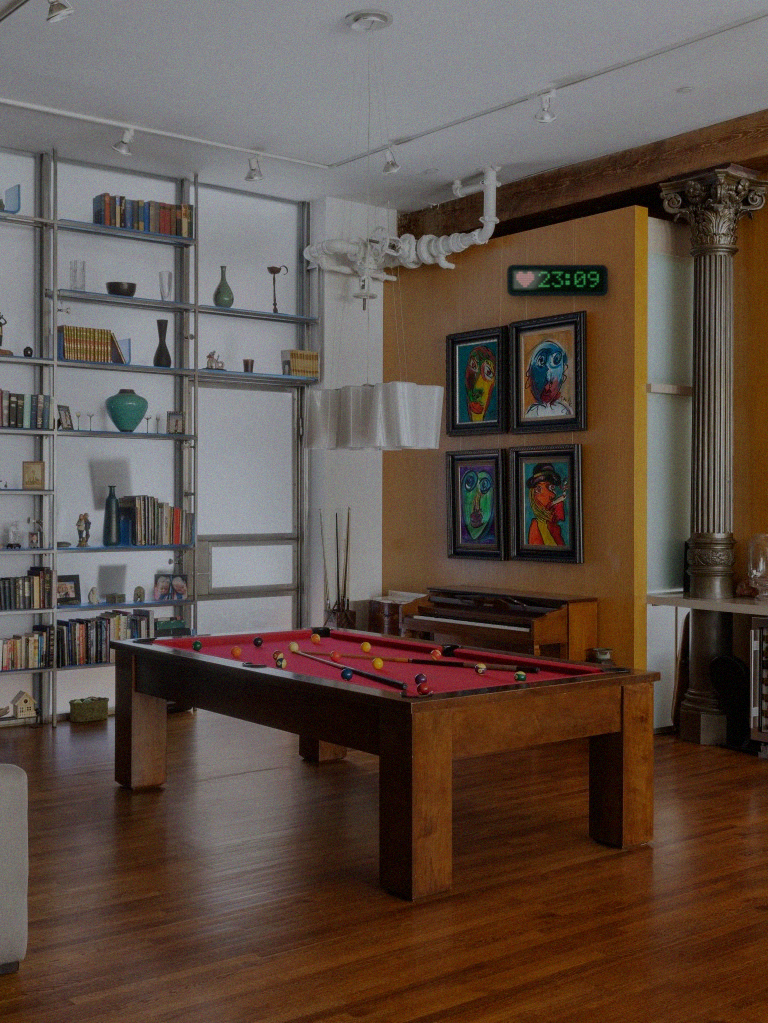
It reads 23h09
